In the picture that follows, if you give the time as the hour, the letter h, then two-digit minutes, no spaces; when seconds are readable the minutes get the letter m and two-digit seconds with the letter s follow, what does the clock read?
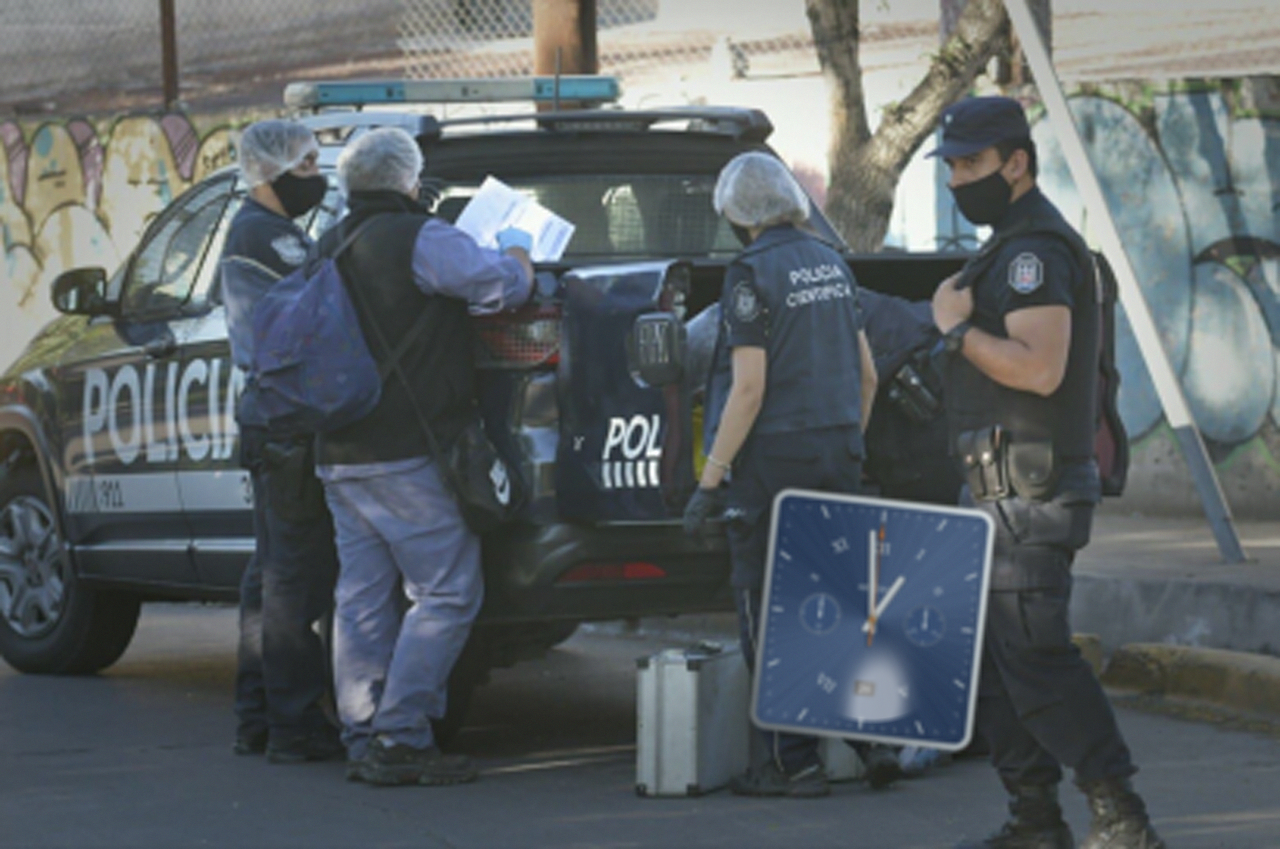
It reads 12h59
